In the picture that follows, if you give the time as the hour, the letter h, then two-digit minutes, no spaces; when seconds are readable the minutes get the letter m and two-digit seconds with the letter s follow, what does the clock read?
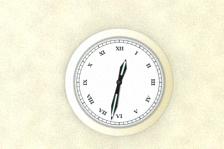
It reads 12h32
